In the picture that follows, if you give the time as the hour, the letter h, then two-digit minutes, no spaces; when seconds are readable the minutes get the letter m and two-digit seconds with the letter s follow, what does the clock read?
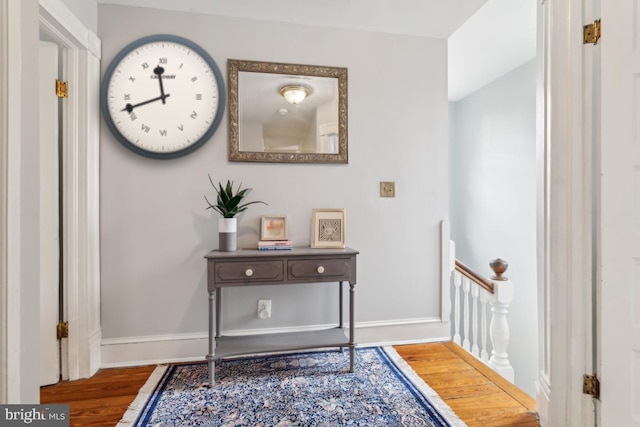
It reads 11h42
